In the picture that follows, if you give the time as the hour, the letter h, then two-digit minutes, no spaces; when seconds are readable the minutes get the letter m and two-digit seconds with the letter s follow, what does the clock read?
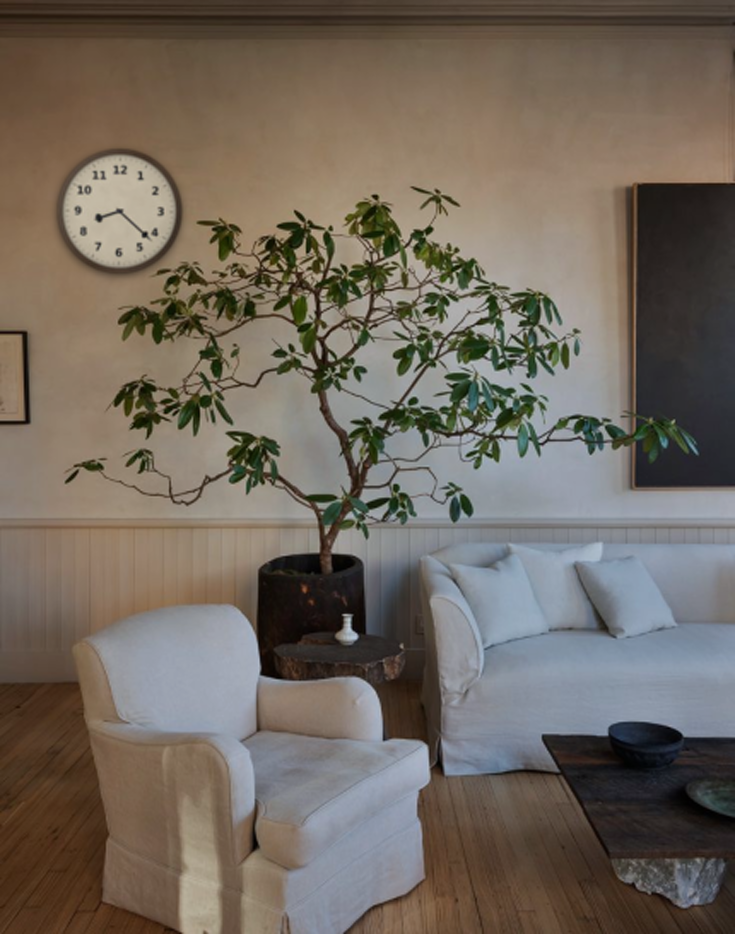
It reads 8h22
